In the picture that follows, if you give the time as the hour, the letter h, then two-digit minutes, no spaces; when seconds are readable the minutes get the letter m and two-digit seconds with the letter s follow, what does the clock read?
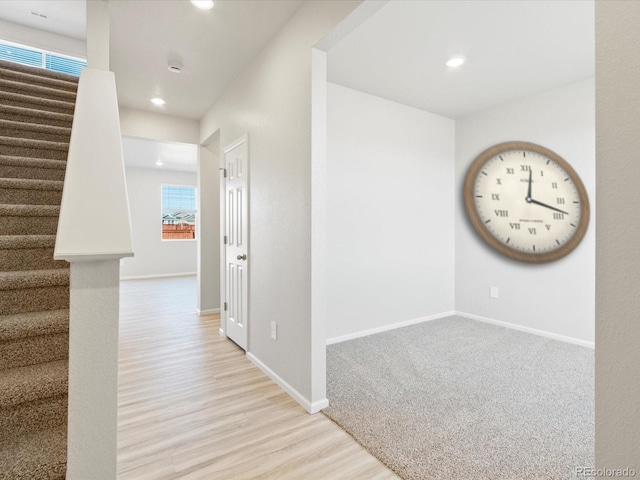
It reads 12h18
